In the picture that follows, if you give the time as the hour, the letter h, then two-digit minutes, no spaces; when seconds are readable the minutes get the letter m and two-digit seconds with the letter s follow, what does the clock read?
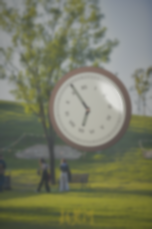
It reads 6h56
